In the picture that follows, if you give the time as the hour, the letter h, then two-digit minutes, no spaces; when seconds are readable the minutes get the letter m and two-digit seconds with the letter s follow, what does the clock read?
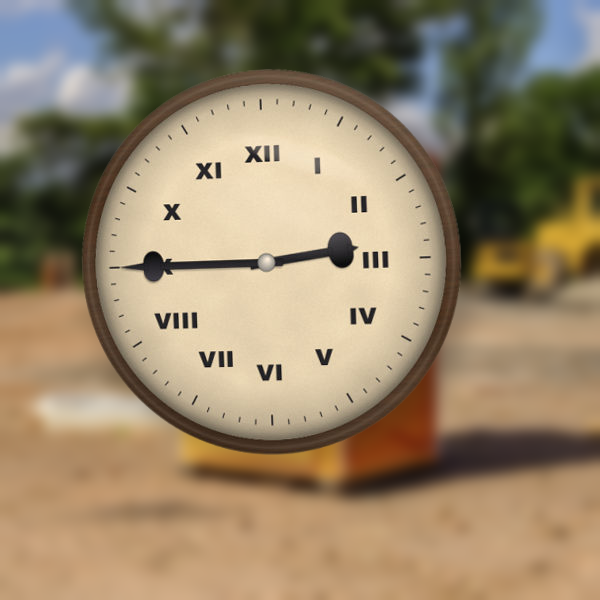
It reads 2h45
